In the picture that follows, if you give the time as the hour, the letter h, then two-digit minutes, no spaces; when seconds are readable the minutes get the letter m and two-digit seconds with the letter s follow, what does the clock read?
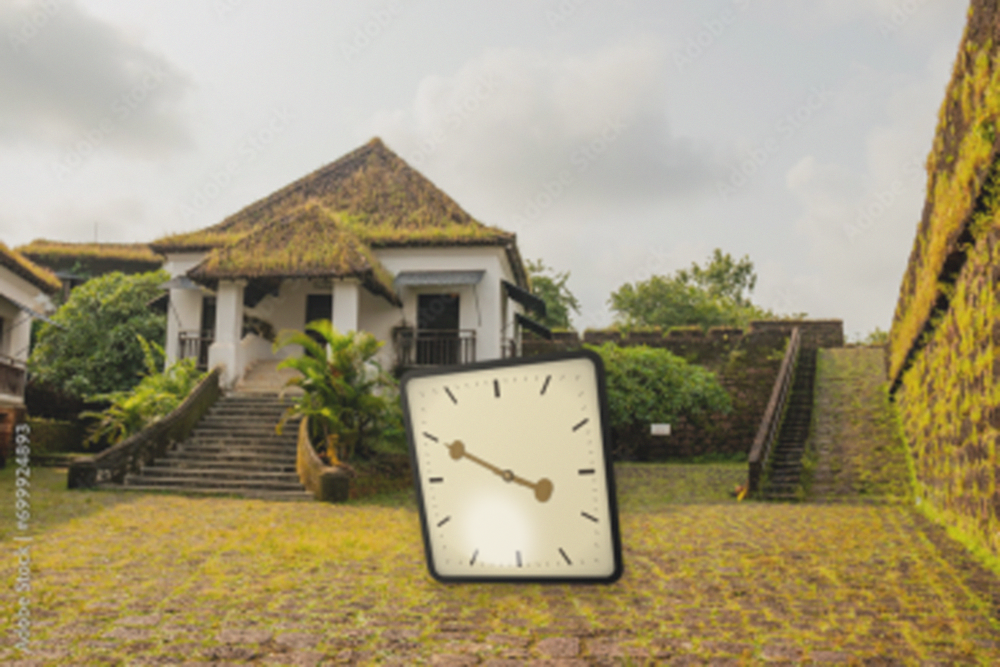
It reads 3h50
